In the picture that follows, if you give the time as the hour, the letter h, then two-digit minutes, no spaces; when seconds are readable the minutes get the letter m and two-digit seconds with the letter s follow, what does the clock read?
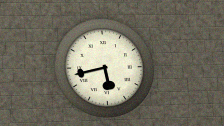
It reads 5h43
